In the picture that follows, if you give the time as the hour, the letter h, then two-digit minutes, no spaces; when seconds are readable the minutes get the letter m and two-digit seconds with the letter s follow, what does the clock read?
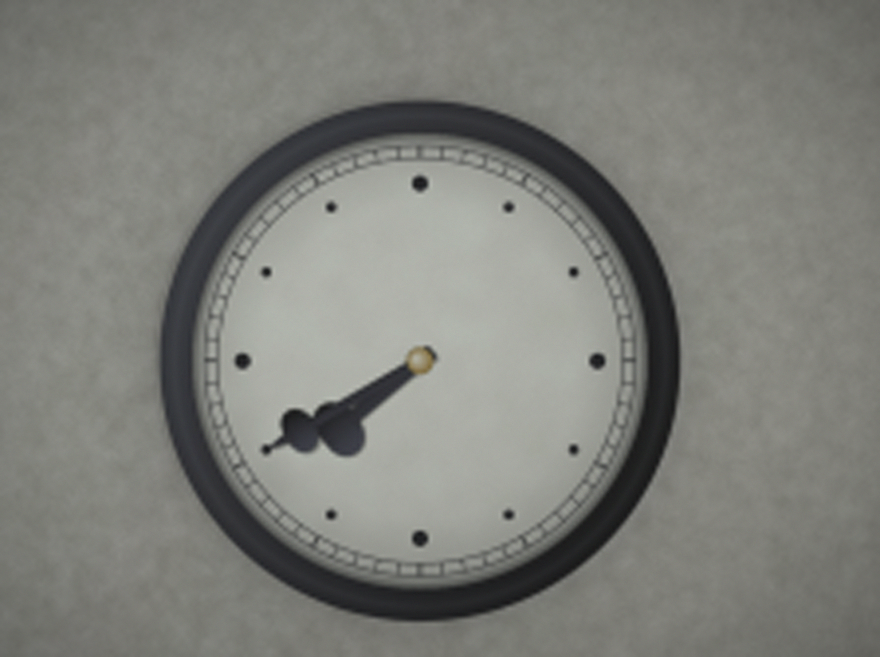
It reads 7h40
